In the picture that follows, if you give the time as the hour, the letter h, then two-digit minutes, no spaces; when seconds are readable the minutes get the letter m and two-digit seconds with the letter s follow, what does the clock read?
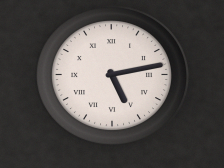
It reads 5h13
